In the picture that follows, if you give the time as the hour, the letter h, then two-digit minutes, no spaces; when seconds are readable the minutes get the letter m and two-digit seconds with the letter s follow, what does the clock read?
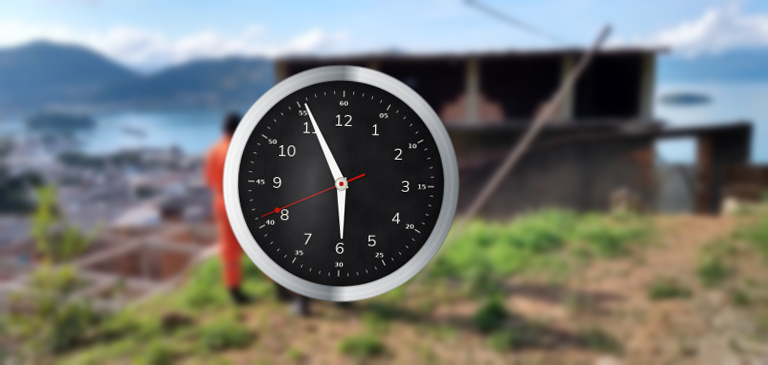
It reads 5h55m41s
